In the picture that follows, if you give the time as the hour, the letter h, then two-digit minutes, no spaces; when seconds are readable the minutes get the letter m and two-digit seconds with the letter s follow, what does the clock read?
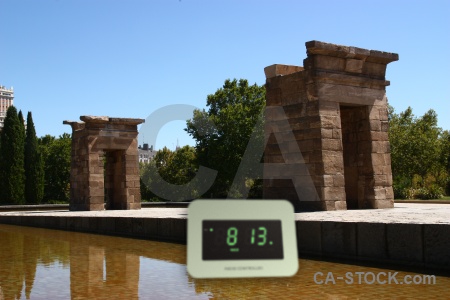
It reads 8h13
